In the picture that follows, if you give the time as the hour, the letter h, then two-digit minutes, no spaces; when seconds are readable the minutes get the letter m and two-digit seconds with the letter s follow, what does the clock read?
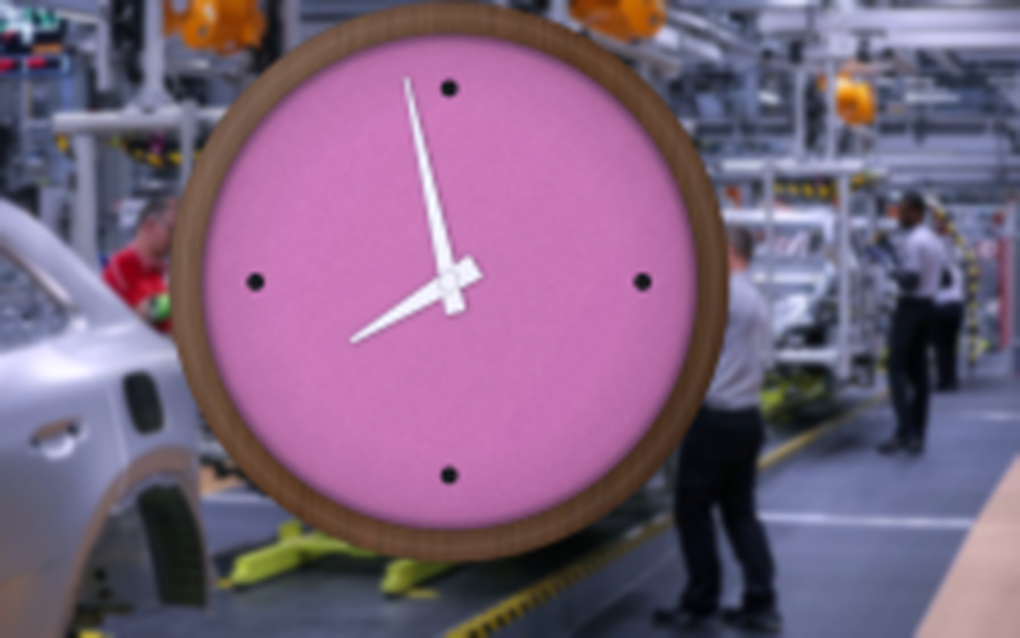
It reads 7h58
